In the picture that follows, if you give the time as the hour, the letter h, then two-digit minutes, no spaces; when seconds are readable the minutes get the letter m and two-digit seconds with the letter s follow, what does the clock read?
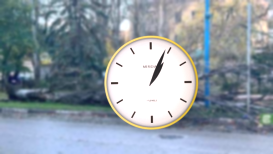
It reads 1h04
